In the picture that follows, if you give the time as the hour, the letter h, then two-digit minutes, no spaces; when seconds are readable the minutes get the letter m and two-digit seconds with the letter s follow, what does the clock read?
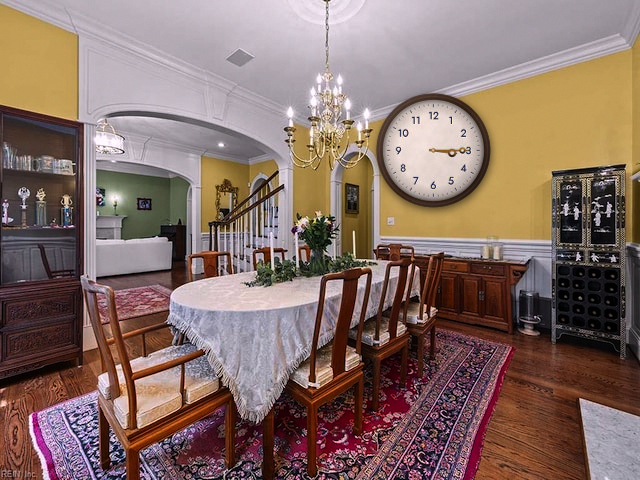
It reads 3h15
